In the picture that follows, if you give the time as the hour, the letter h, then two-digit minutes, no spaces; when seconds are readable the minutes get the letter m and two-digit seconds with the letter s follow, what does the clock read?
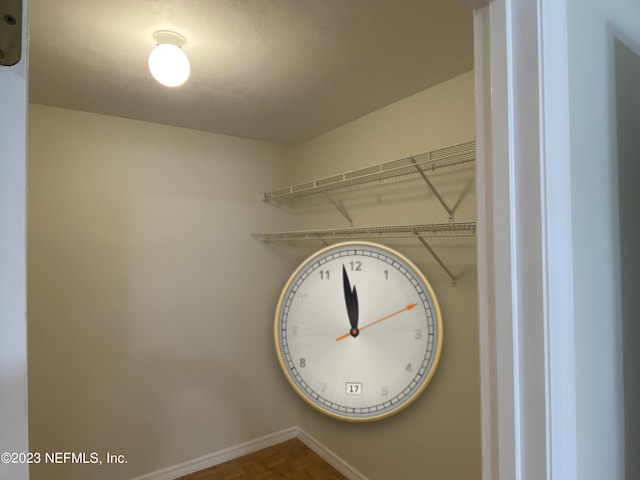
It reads 11h58m11s
